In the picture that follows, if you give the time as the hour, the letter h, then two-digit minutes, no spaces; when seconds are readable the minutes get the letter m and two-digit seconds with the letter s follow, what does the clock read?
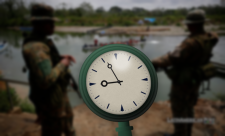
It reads 8h56
